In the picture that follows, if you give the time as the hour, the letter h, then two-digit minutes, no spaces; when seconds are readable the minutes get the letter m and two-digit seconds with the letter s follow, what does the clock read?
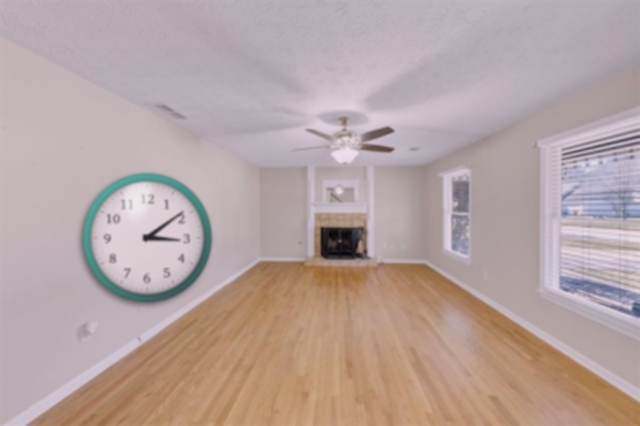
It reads 3h09
